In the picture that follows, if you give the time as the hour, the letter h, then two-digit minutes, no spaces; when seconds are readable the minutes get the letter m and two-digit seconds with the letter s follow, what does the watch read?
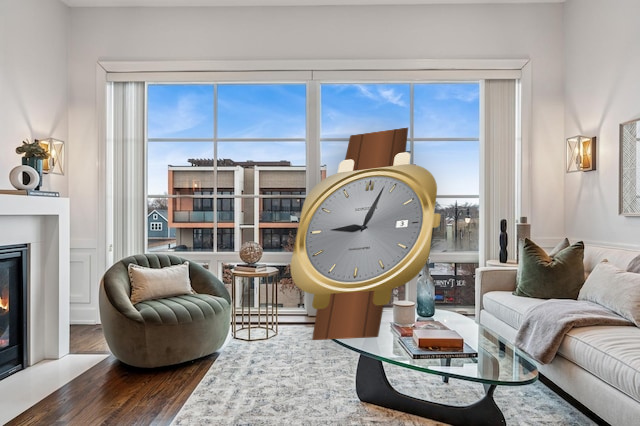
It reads 9h03
